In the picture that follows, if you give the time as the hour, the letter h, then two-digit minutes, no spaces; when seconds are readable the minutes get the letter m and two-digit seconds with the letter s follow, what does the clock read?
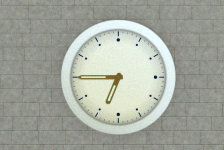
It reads 6h45
